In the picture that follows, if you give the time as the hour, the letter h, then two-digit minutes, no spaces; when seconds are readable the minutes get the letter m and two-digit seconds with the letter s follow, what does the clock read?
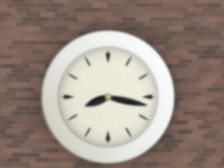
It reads 8h17
